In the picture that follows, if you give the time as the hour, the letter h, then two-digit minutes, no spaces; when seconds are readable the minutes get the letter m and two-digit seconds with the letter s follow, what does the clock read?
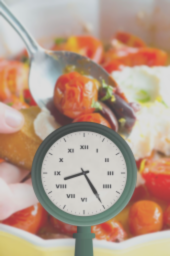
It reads 8h25
